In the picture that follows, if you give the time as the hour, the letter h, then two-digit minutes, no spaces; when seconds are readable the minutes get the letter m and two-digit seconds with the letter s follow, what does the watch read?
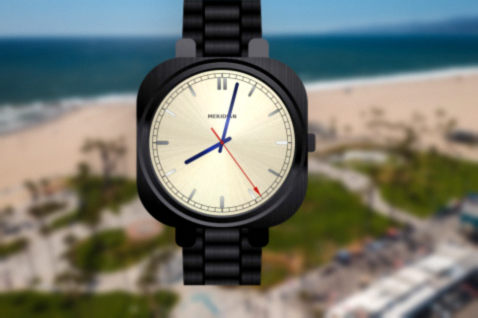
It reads 8h02m24s
